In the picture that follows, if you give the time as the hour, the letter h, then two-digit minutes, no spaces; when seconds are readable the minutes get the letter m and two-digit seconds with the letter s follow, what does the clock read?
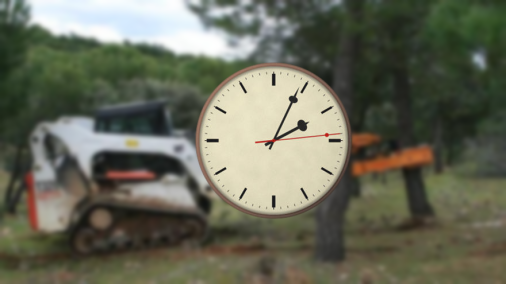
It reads 2h04m14s
